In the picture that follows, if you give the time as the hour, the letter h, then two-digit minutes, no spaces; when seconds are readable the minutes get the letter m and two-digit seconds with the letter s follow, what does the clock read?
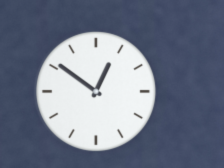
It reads 12h51
